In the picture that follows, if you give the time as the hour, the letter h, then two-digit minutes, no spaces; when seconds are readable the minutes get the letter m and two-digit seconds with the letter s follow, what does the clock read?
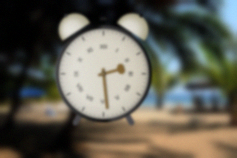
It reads 2h29
